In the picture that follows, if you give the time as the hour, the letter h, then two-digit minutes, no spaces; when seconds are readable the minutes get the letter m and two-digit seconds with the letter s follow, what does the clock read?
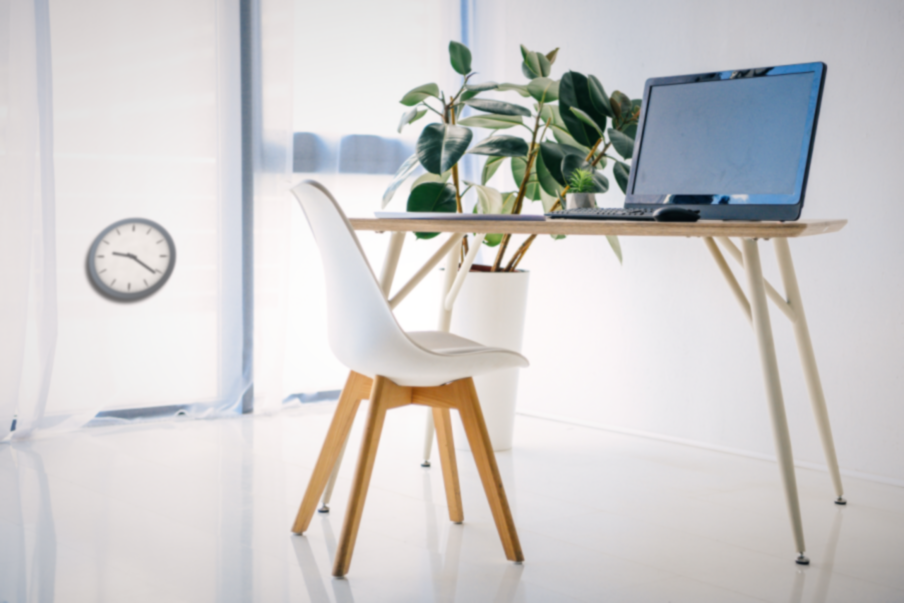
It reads 9h21
